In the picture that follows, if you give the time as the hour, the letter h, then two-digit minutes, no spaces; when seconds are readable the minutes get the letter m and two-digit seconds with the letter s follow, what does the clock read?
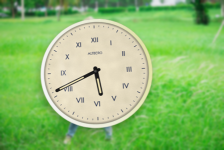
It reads 5h41
